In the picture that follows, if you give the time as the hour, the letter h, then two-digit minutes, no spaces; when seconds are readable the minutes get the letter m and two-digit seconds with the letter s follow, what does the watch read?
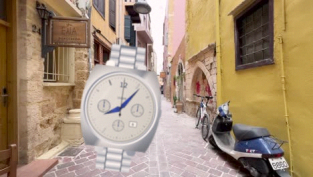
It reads 8h06
